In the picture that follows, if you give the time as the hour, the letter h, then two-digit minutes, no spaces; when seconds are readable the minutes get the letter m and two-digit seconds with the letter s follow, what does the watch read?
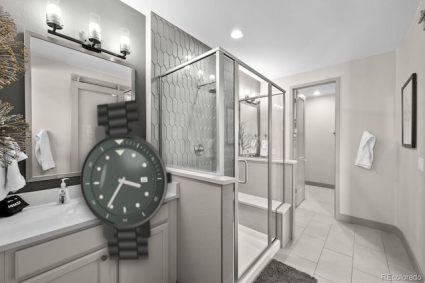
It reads 3h36
